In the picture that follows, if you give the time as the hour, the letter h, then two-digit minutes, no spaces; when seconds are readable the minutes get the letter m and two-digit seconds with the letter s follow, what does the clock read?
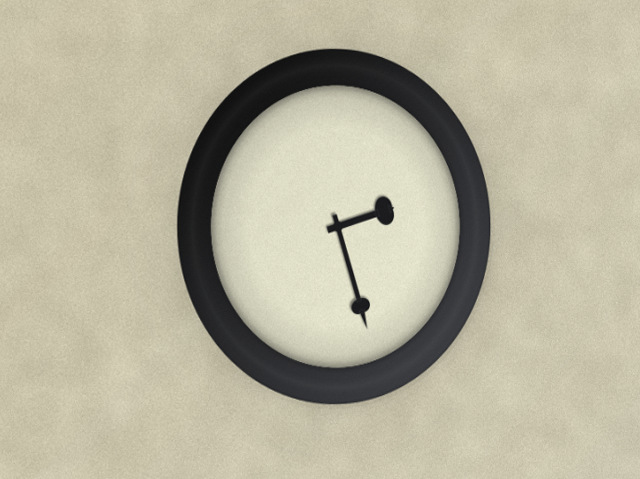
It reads 2h27
